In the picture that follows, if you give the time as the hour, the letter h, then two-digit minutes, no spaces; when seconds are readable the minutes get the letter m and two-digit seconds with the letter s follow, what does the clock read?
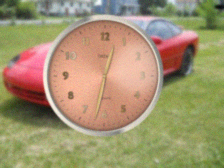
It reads 12h32
